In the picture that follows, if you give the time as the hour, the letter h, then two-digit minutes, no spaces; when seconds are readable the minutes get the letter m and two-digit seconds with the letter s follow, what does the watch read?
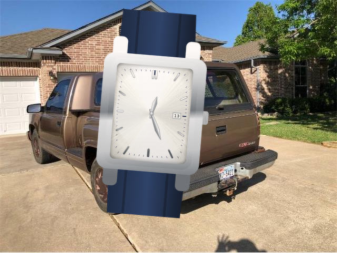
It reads 12h26
